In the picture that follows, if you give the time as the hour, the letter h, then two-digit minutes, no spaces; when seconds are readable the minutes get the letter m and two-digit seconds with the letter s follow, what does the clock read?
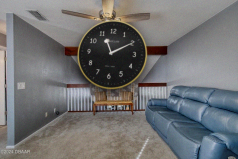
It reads 11h10
